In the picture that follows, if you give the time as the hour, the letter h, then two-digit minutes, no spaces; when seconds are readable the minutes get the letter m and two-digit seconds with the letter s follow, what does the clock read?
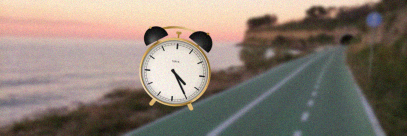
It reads 4h25
